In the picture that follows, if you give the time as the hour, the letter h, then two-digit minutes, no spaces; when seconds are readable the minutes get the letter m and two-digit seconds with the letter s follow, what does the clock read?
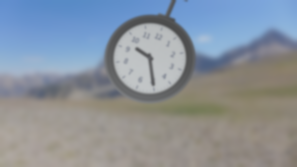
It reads 9h25
